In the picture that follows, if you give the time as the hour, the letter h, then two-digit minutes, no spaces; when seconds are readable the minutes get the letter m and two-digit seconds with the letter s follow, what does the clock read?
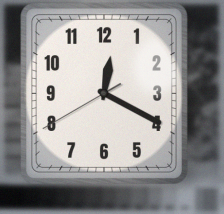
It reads 12h19m40s
